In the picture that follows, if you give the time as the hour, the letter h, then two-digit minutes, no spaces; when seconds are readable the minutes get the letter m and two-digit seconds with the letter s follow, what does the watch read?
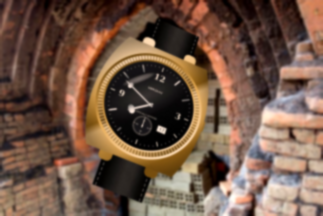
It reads 7h49
